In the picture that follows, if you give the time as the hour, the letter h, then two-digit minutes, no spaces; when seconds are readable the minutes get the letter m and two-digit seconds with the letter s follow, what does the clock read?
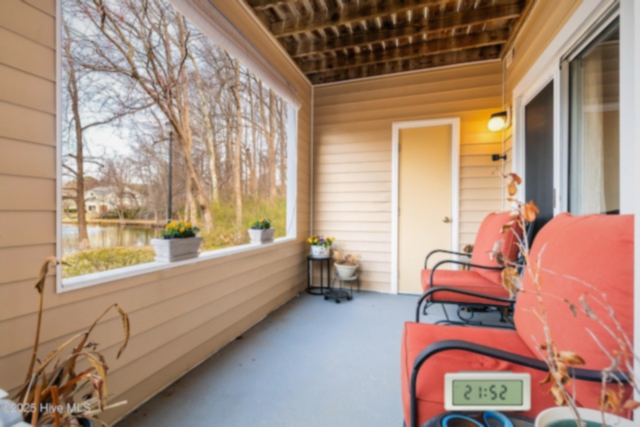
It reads 21h52
